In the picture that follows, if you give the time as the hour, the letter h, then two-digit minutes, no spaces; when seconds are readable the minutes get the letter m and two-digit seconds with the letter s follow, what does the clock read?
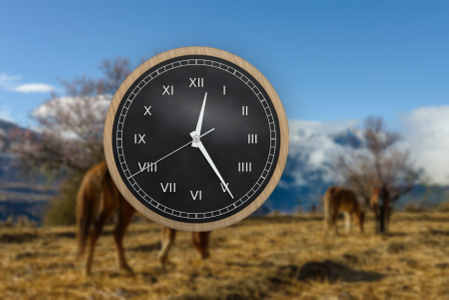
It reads 12h24m40s
